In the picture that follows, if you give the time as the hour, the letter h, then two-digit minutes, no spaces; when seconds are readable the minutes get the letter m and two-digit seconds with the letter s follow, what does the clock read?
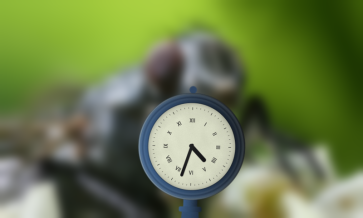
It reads 4h33
